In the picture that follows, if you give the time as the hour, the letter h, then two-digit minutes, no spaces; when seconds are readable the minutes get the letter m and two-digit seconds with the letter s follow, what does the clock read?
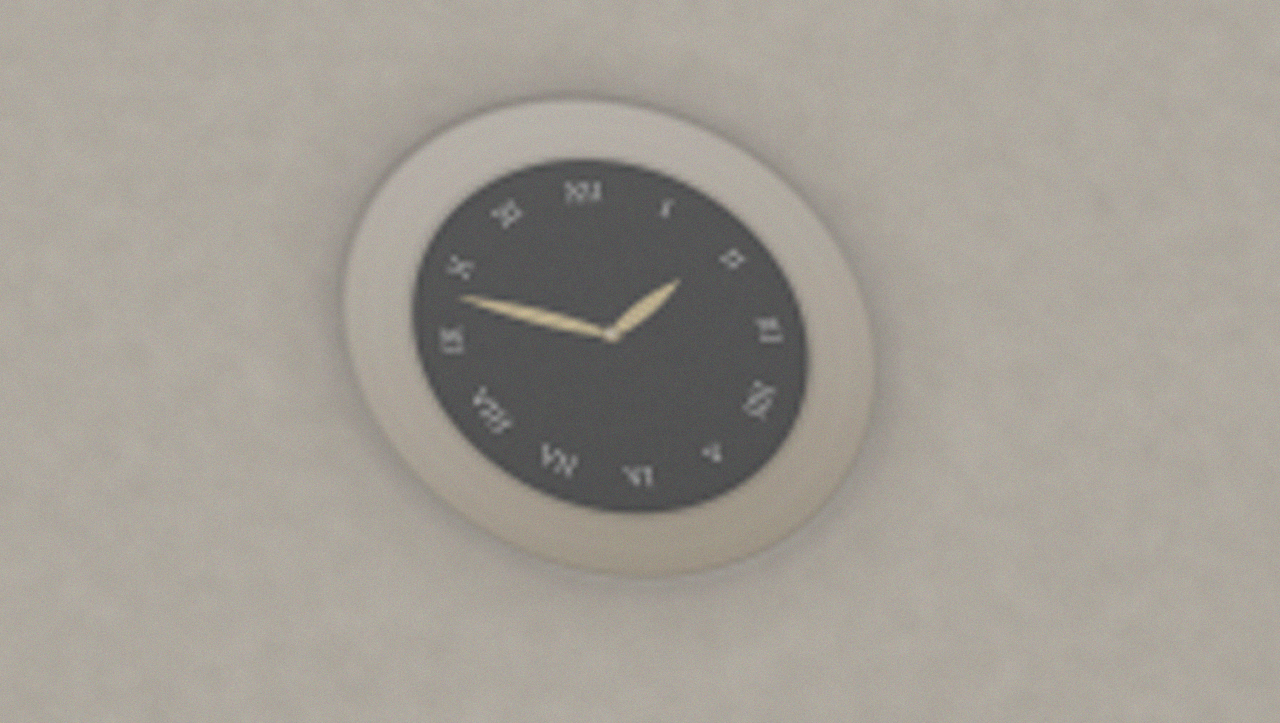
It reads 1h48
